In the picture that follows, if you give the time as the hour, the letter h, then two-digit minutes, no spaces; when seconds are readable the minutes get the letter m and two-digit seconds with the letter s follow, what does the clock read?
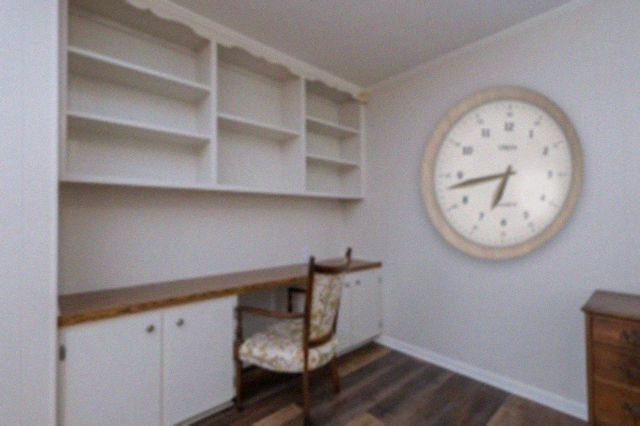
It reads 6h43
